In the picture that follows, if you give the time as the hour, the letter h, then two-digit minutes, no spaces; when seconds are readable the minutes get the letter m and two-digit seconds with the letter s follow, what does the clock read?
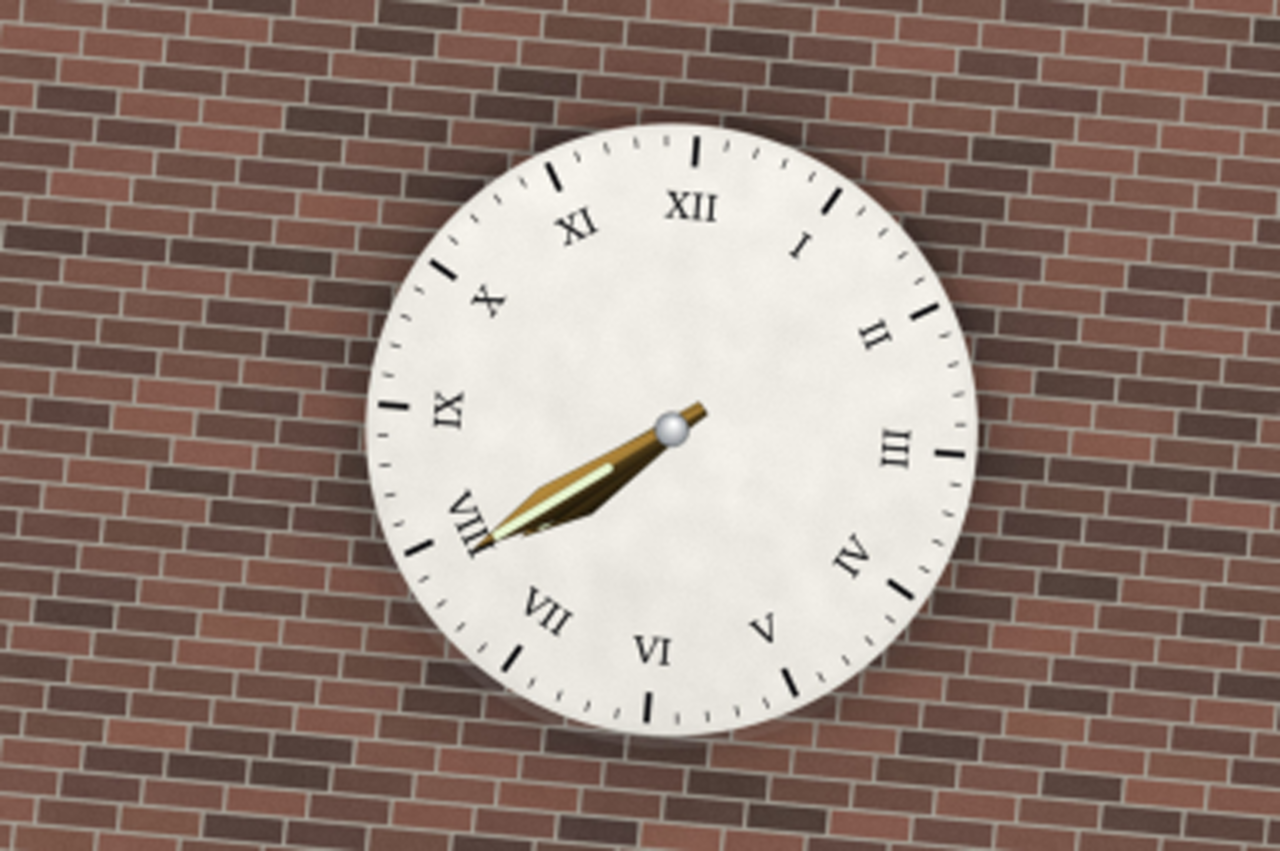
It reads 7h39
